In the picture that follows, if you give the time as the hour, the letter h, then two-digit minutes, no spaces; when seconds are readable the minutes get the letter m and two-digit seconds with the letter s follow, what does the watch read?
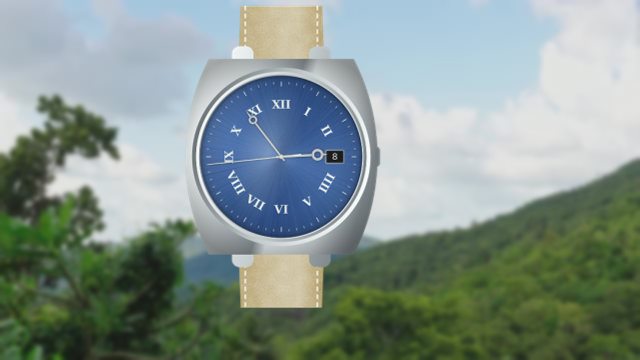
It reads 2h53m44s
